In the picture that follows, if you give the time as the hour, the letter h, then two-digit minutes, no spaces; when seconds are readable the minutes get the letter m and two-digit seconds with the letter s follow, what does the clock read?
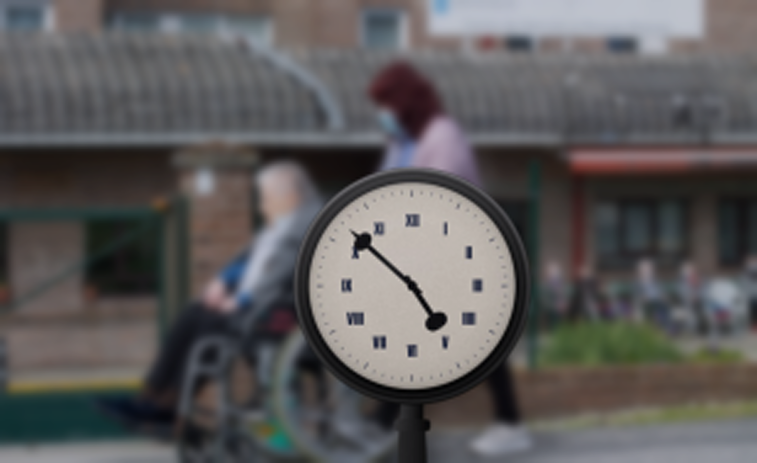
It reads 4h52
